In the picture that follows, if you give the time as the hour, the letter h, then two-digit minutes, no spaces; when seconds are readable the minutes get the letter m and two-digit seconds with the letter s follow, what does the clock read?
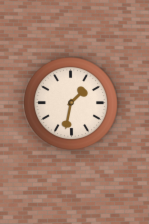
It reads 1h32
